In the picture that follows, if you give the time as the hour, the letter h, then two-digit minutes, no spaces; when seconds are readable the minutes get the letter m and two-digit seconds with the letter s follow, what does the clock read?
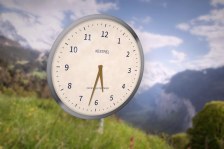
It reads 5h32
